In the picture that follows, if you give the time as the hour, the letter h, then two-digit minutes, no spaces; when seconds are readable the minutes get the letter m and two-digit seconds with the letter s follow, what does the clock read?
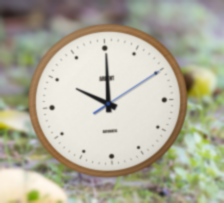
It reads 10h00m10s
